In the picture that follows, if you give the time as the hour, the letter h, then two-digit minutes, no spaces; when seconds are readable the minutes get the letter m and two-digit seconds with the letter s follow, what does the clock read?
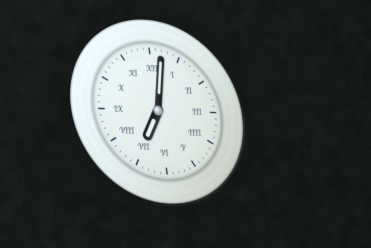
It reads 7h02
